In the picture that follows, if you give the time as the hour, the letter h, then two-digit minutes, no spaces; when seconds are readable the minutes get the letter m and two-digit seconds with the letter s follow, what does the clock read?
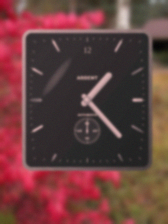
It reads 1h23
